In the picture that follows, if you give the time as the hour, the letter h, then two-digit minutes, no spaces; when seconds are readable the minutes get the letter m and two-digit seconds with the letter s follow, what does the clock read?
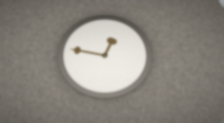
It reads 12h47
